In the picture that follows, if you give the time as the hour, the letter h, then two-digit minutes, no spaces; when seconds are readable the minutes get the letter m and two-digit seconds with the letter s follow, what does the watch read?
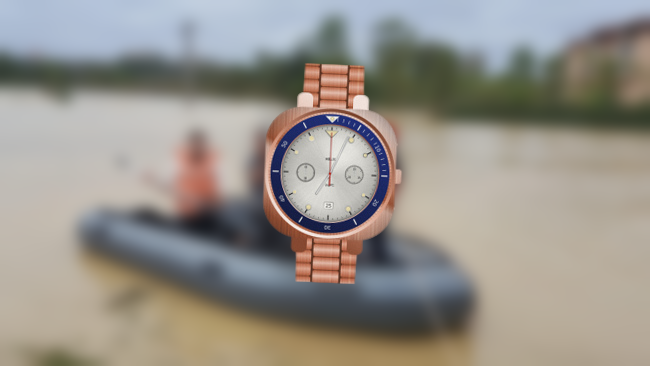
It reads 7h04
